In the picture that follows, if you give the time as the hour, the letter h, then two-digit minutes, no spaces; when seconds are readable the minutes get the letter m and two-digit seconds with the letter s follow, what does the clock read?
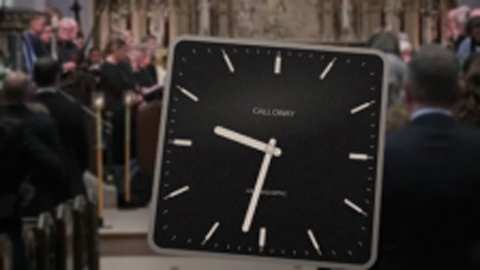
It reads 9h32
